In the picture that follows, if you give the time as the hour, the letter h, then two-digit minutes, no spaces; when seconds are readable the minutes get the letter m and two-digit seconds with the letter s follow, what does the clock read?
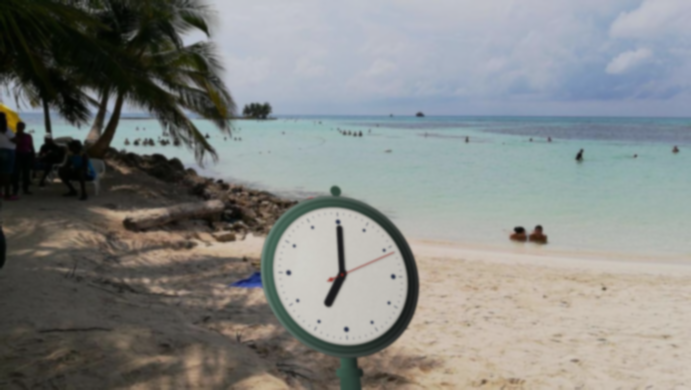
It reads 7h00m11s
